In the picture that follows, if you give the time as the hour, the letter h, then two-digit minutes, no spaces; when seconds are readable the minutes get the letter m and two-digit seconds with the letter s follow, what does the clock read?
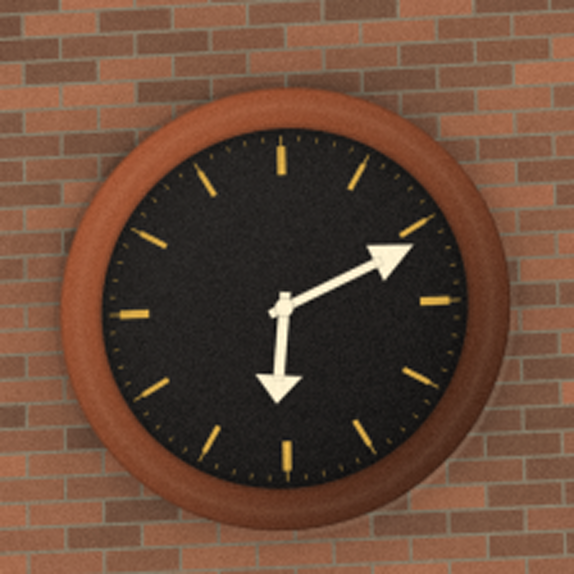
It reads 6h11
